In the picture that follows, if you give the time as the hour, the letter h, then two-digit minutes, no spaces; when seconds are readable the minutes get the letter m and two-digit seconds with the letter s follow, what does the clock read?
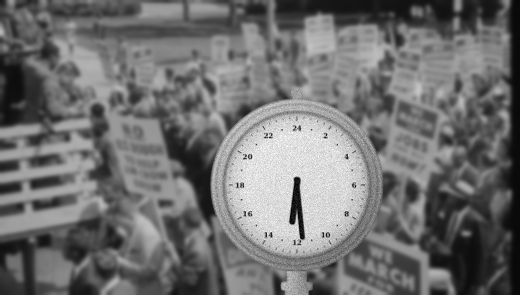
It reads 12h29
